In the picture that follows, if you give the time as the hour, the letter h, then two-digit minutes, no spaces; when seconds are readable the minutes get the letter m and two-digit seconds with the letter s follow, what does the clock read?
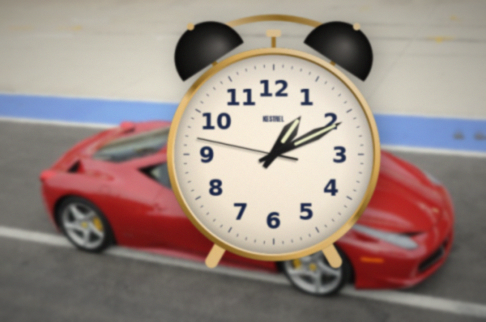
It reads 1h10m47s
